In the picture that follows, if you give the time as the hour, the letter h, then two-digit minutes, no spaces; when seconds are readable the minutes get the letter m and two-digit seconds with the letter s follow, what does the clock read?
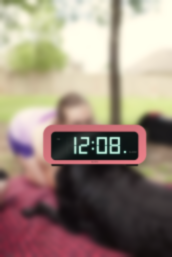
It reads 12h08
